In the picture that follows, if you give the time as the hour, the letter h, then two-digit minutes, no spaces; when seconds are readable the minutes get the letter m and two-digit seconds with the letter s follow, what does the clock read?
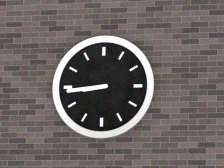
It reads 8h44
